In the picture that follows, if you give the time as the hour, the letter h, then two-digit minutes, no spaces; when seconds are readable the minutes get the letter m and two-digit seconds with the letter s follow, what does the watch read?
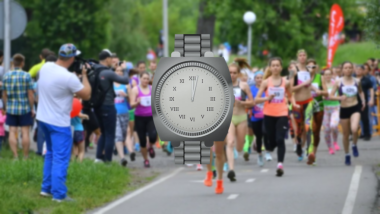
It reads 12h02
